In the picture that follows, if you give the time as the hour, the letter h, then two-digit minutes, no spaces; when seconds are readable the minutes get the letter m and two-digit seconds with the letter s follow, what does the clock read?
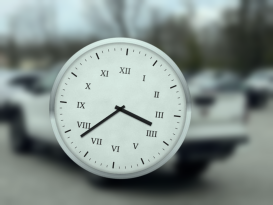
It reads 3h38
